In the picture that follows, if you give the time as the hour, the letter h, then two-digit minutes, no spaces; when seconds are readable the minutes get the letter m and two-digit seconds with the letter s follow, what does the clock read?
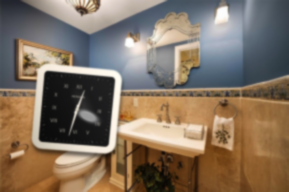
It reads 12h32
